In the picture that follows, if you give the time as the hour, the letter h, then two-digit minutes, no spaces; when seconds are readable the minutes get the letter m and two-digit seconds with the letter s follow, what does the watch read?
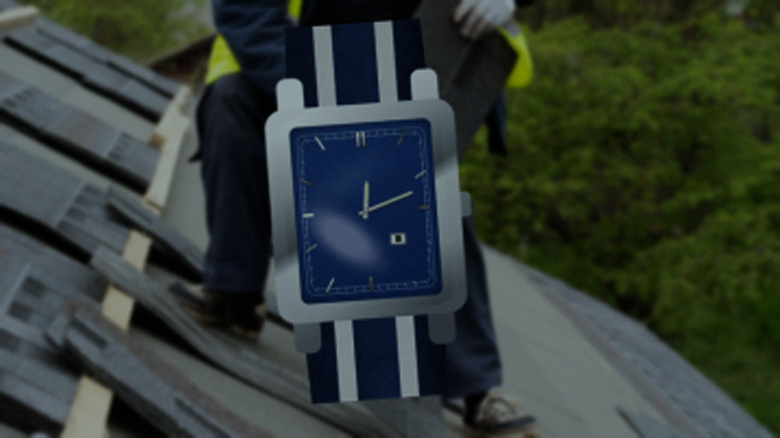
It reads 12h12
